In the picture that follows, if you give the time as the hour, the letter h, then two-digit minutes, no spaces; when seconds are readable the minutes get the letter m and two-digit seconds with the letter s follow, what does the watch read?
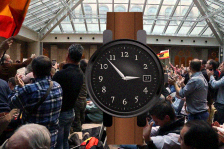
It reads 2h53
